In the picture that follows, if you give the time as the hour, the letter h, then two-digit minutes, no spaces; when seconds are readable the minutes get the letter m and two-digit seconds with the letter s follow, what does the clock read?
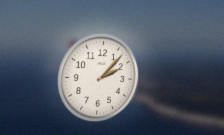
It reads 2h07
